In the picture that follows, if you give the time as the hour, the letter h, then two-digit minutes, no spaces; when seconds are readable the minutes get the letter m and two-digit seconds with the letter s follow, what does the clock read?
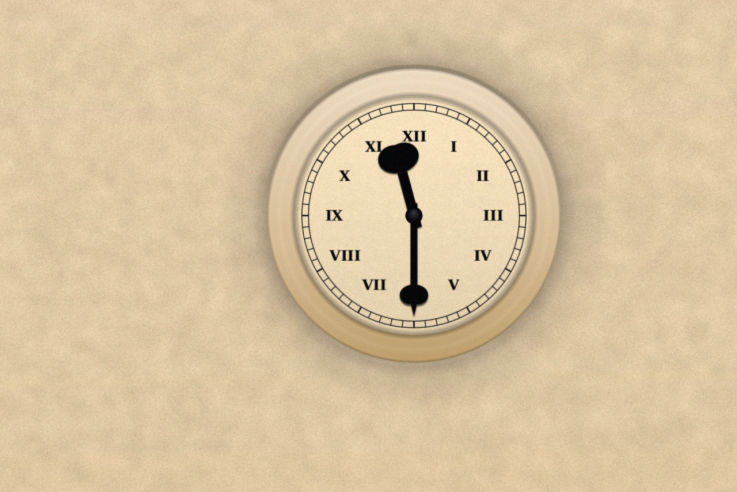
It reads 11h30
